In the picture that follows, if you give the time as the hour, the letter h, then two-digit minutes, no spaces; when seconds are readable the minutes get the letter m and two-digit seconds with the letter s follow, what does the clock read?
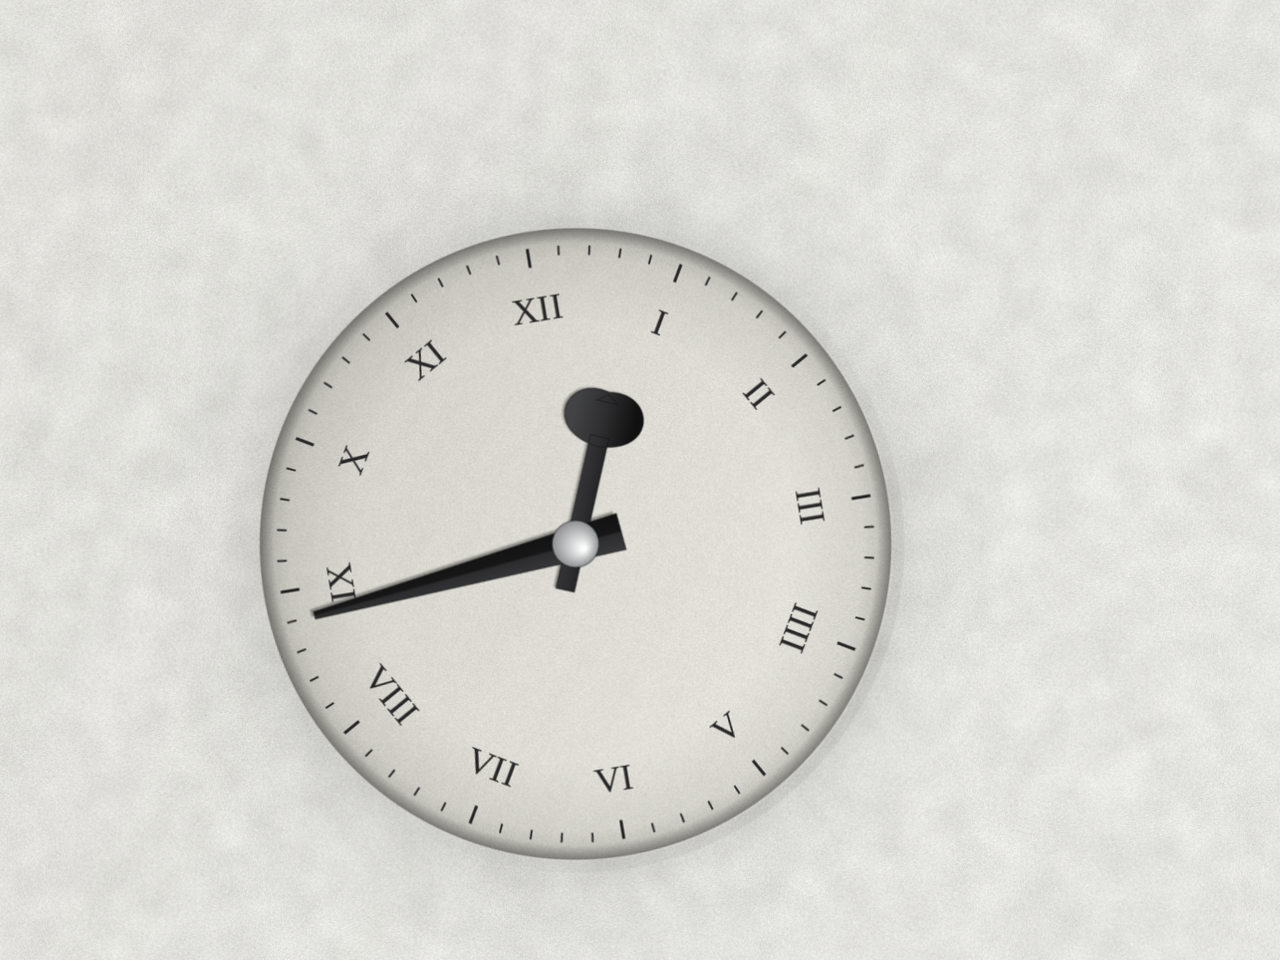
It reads 12h44
